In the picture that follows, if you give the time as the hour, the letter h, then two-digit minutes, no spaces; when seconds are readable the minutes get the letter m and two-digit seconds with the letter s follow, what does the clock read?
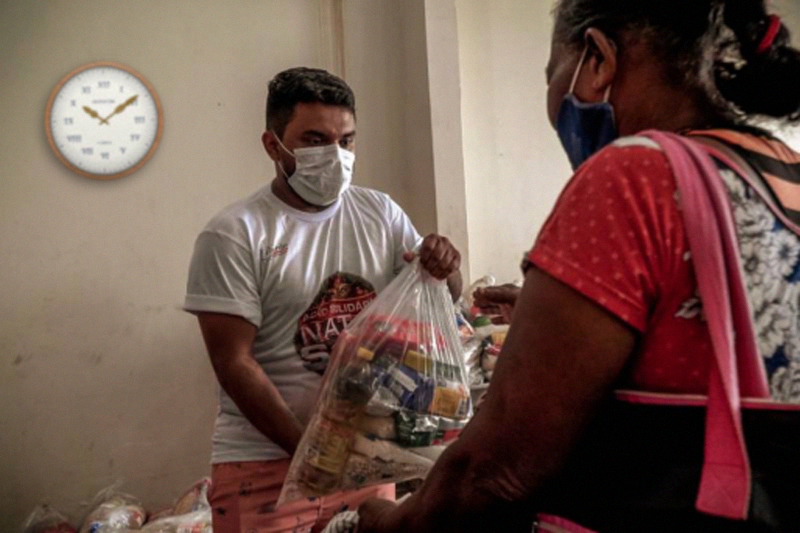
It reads 10h09
